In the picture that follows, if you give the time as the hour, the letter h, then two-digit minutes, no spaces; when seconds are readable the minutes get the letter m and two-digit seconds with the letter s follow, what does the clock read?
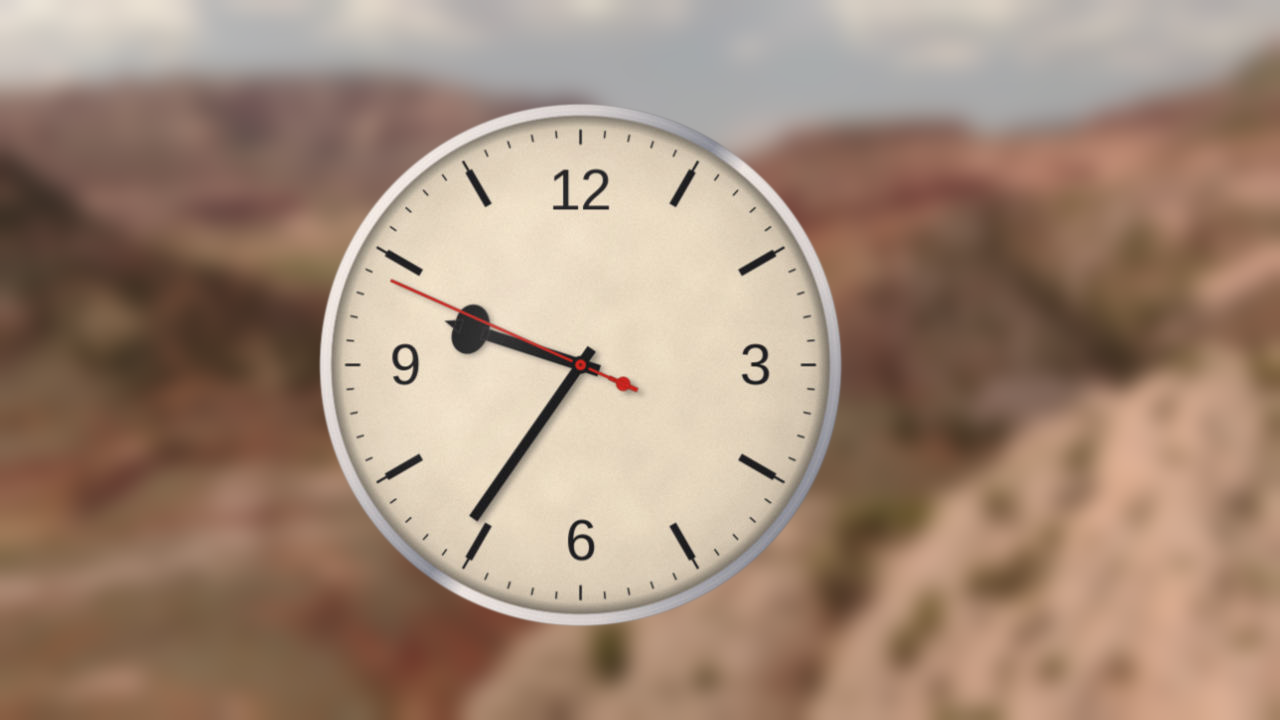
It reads 9h35m49s
